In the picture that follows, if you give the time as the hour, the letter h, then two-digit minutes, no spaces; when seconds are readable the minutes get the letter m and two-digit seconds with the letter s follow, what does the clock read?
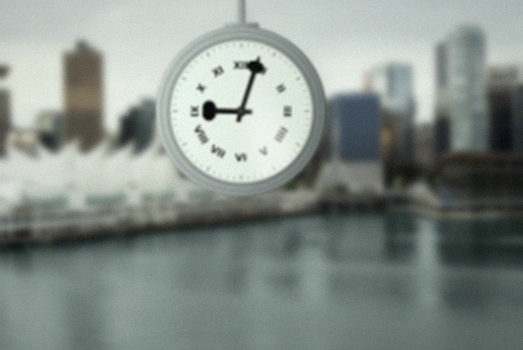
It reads 9h03
